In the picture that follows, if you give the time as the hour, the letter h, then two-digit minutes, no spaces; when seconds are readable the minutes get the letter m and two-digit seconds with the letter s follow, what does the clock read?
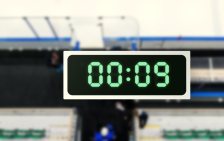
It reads 0h09
